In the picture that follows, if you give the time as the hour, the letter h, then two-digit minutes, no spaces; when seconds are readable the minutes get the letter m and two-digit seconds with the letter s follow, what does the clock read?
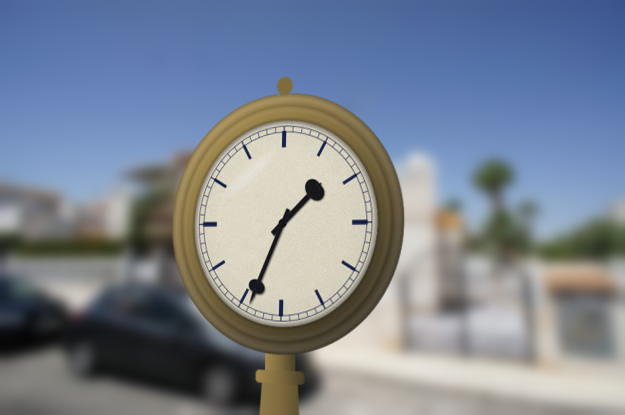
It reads 1h34
